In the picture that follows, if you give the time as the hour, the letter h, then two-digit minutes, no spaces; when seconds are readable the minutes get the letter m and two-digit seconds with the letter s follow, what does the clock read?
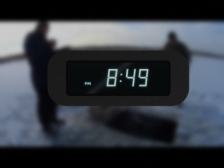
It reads 8h49
